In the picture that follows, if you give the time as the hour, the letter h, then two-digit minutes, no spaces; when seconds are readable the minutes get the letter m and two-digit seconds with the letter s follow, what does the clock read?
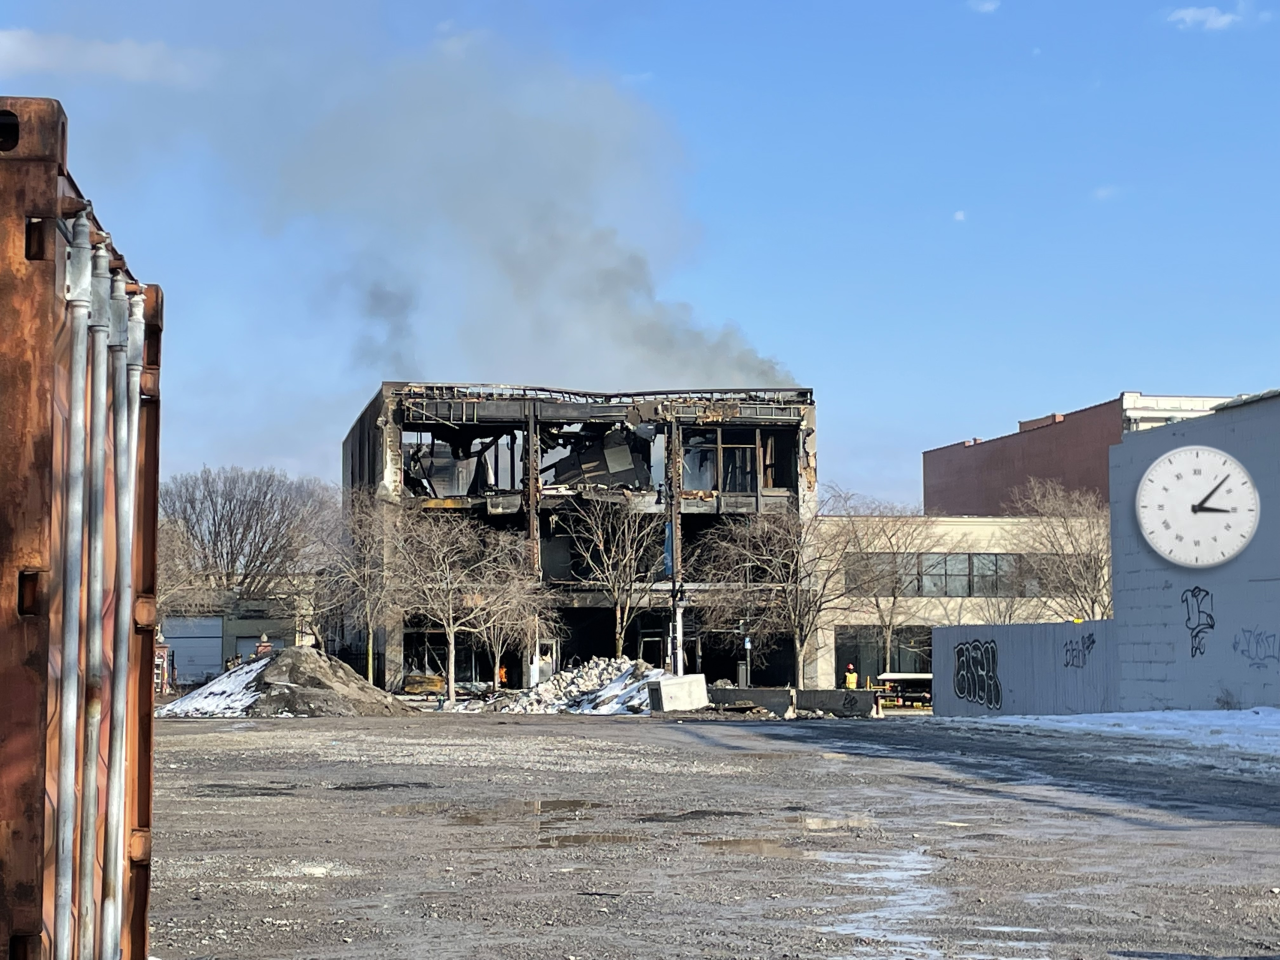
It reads 3h07
